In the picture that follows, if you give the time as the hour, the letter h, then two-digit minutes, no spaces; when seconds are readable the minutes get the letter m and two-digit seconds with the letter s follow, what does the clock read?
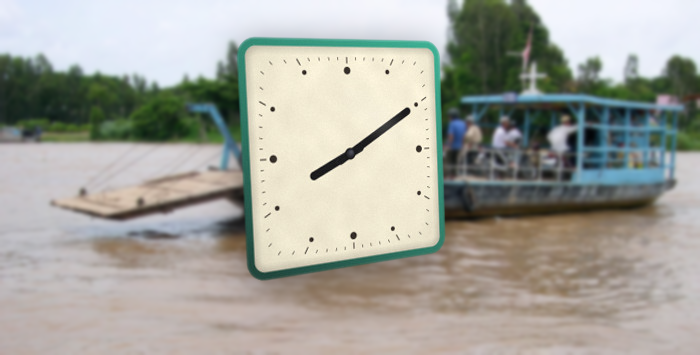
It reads 8h10
